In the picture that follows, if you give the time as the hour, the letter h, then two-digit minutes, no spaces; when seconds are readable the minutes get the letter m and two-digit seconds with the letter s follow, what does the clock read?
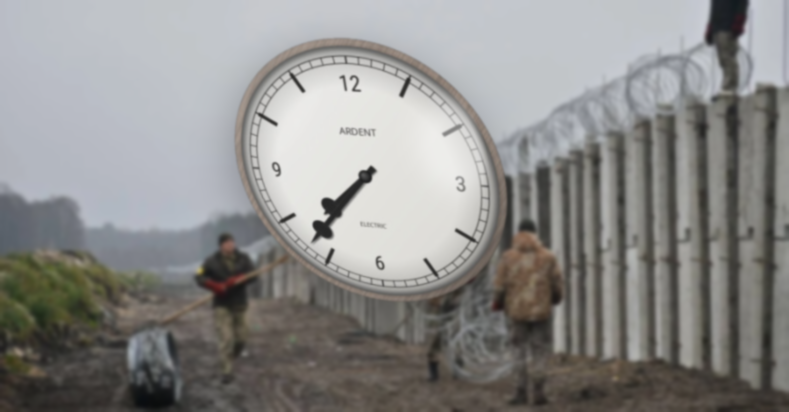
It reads 7h37
